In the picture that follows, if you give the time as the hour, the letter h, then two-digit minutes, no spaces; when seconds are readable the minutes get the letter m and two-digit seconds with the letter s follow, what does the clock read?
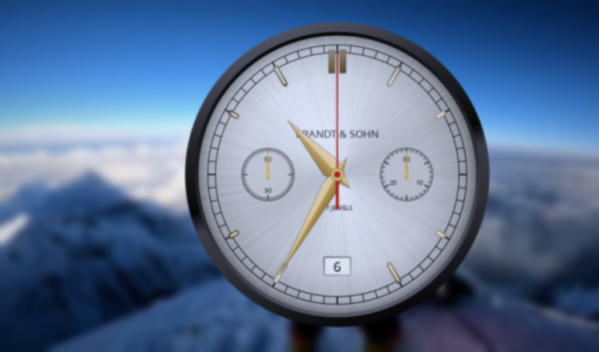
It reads 10h35
